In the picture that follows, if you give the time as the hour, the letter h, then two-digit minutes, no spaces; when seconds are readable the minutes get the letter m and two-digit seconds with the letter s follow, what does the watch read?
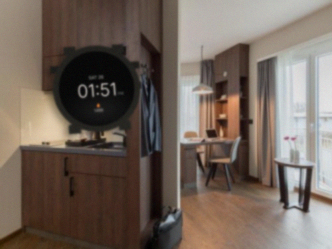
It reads 1h51
